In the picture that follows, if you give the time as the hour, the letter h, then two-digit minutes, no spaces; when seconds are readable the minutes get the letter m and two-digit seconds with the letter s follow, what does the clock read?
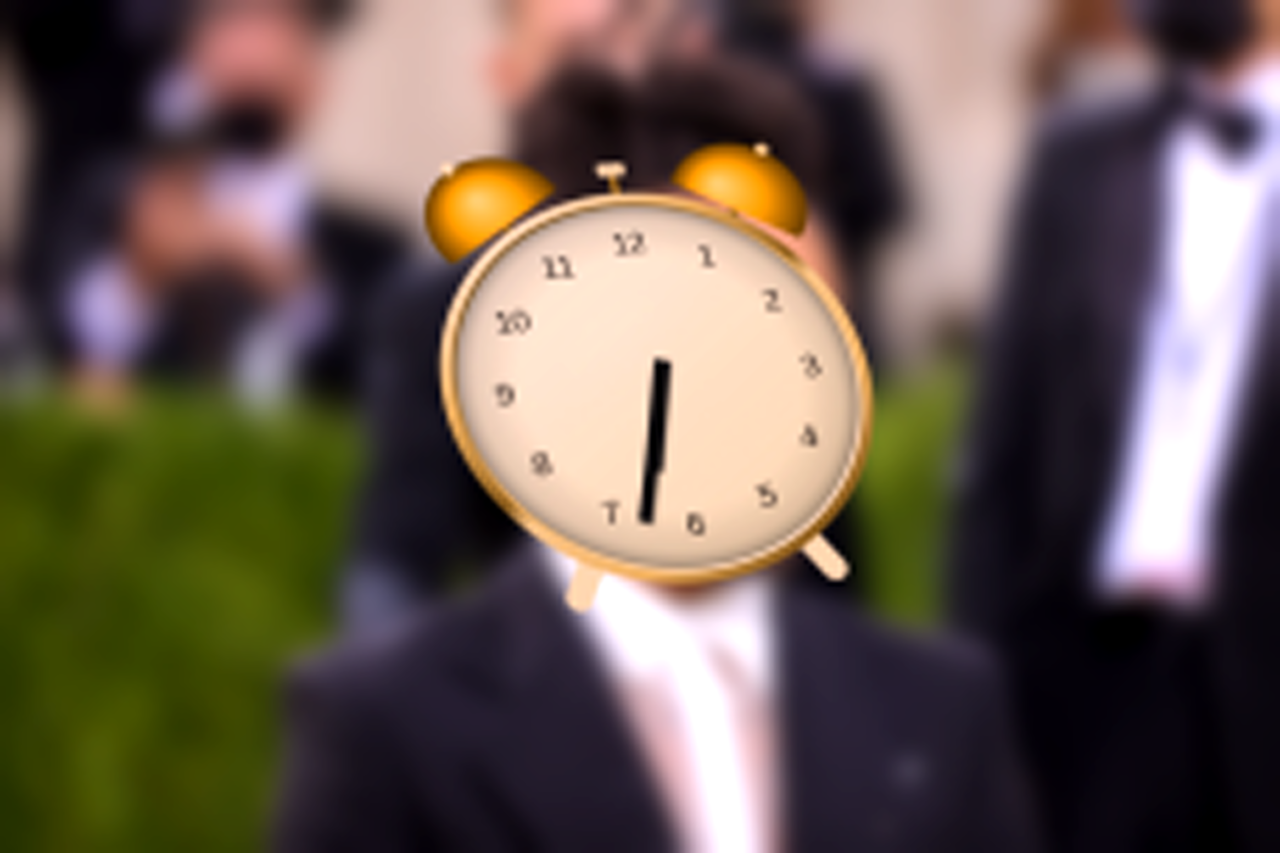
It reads 6h33
